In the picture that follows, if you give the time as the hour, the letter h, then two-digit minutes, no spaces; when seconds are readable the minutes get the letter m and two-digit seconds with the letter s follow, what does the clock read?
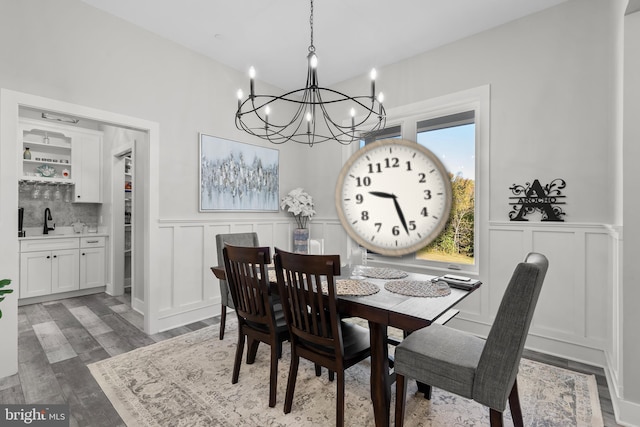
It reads 9h27
